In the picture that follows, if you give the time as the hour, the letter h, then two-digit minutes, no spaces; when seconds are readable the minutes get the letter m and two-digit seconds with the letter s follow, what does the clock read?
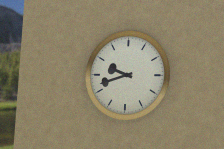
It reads 9h42
